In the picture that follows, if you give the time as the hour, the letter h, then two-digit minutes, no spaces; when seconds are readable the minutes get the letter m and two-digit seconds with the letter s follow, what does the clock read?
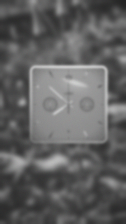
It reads 7h52
